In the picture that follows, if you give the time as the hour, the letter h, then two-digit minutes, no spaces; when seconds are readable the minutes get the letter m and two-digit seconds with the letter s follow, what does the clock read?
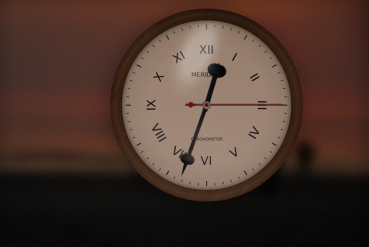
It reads 12h33m15s
